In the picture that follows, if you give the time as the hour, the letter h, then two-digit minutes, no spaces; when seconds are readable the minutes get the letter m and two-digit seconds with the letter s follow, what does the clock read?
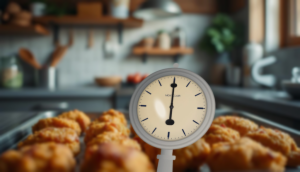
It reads 6h00
